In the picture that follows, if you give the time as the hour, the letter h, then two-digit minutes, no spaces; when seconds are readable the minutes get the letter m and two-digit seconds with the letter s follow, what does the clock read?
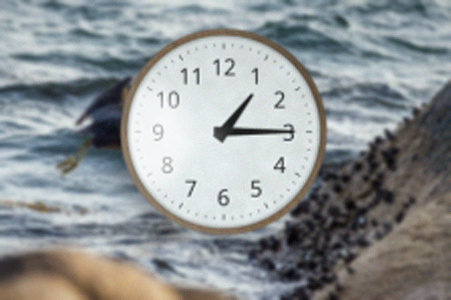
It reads 1h15
